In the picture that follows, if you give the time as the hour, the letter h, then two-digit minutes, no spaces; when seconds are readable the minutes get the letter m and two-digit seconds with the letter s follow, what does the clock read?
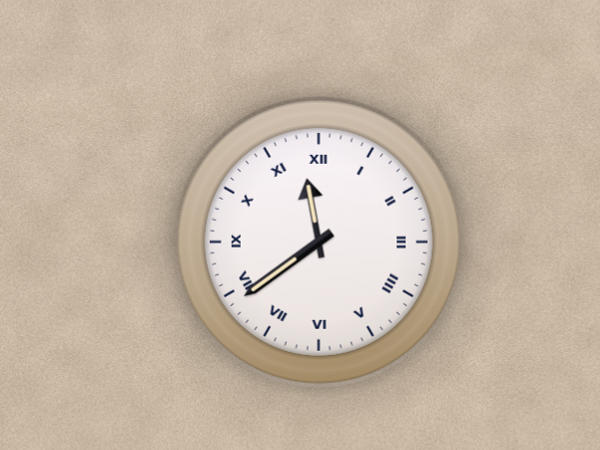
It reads 11h39
